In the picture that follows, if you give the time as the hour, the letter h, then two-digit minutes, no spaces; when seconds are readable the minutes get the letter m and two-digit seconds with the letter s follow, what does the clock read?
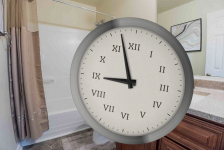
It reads 8h57
